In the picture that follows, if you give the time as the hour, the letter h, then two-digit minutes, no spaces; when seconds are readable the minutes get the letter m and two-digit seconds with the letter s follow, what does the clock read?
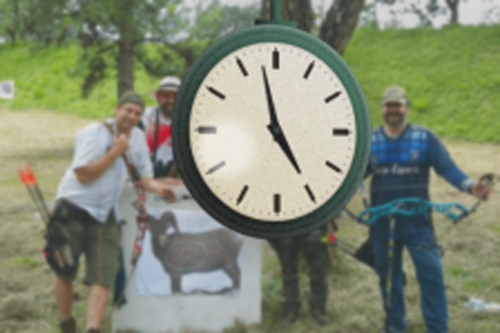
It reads 4h58
